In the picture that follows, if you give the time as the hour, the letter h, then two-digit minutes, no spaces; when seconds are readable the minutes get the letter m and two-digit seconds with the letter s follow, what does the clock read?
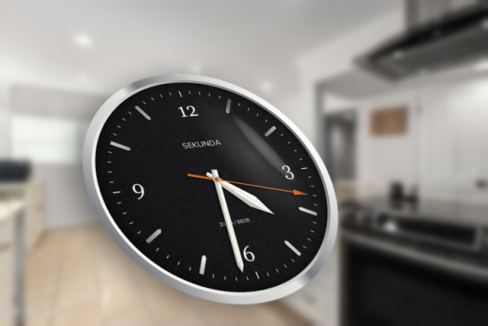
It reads 4h31m18s
